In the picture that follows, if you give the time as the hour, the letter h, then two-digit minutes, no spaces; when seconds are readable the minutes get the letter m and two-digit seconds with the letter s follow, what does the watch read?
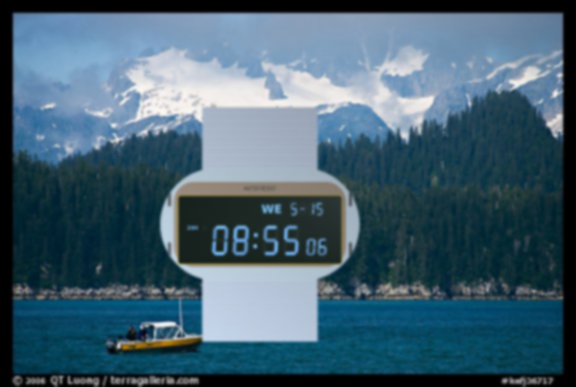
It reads 8h55m06s
